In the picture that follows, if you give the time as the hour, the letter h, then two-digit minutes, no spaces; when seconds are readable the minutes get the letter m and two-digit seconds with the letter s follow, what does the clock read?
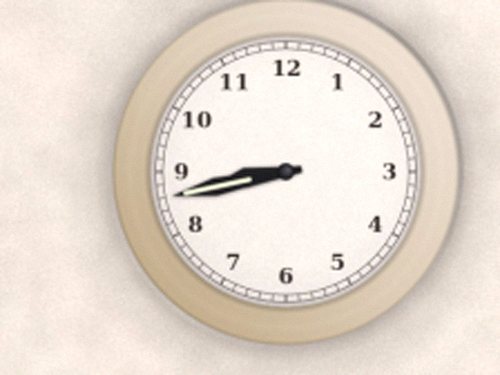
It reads 8h43
